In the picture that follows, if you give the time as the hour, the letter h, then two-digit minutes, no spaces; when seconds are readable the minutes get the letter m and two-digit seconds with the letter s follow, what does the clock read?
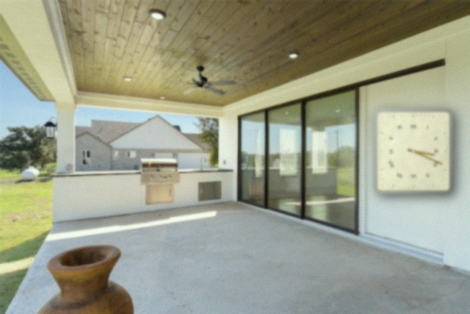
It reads 3h19
